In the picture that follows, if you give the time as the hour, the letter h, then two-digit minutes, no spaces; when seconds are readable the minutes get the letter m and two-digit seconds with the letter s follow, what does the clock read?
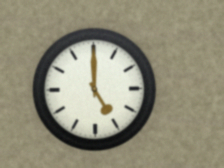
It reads 5h00
